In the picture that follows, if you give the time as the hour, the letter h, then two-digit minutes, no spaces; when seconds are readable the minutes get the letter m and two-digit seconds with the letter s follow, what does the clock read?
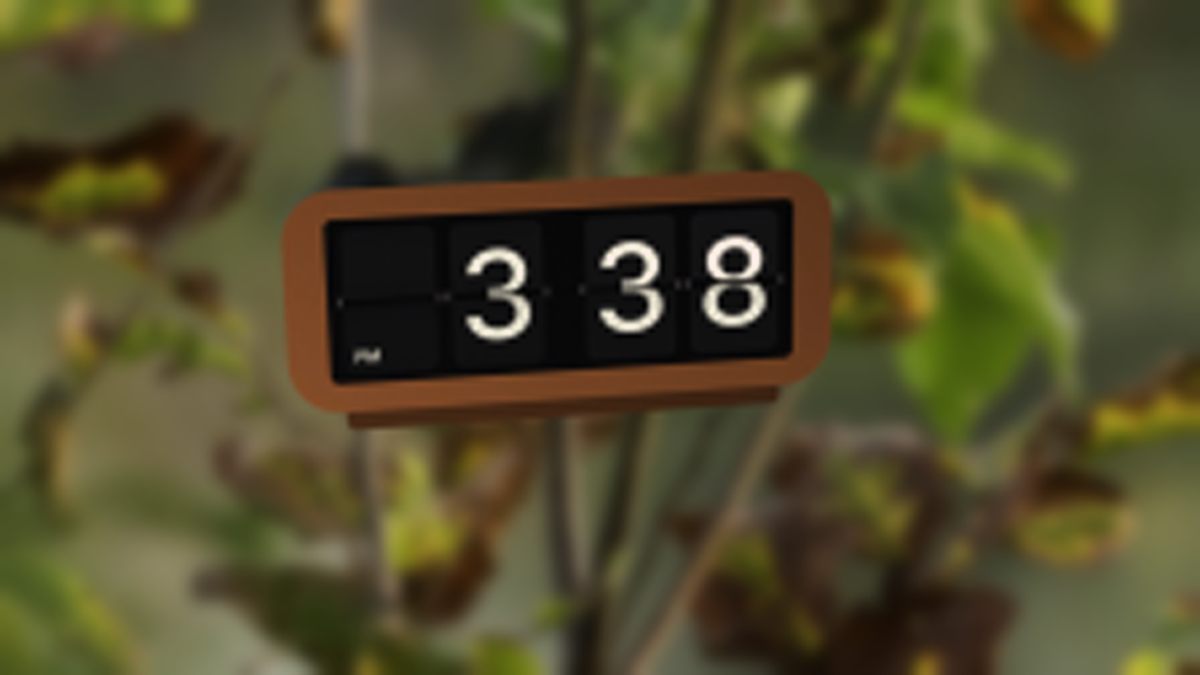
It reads 3h38
